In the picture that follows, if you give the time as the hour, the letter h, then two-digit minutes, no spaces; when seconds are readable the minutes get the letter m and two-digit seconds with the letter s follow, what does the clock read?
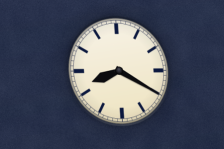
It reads 8h20
